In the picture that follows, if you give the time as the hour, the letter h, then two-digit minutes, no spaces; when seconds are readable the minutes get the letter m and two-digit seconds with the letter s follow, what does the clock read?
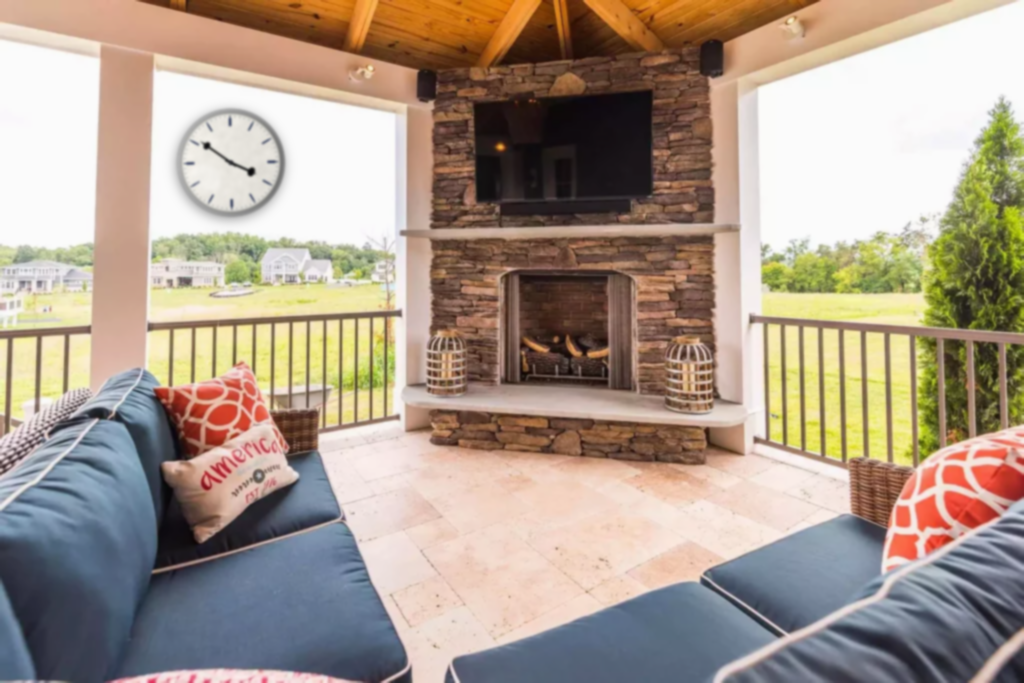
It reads 3h51
